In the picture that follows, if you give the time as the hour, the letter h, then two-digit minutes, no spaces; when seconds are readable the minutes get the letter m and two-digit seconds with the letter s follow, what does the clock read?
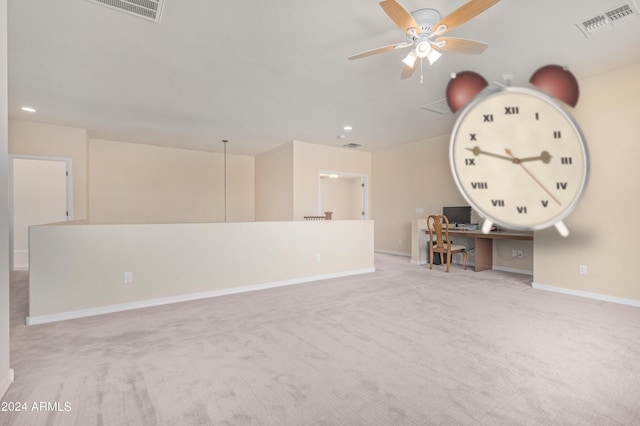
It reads 2h47m23s
